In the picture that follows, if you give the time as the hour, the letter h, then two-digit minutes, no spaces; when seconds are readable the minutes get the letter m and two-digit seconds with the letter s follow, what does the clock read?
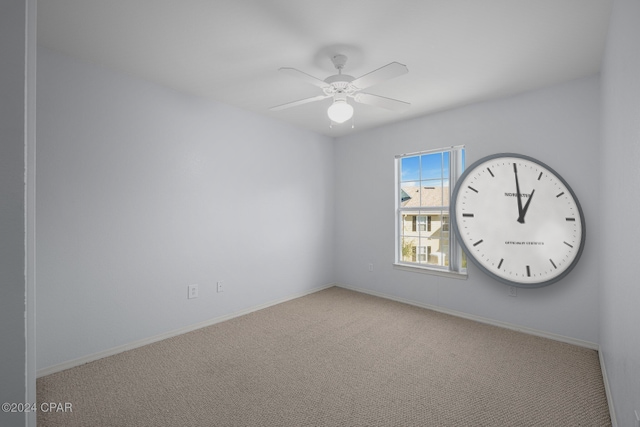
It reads 1h00
